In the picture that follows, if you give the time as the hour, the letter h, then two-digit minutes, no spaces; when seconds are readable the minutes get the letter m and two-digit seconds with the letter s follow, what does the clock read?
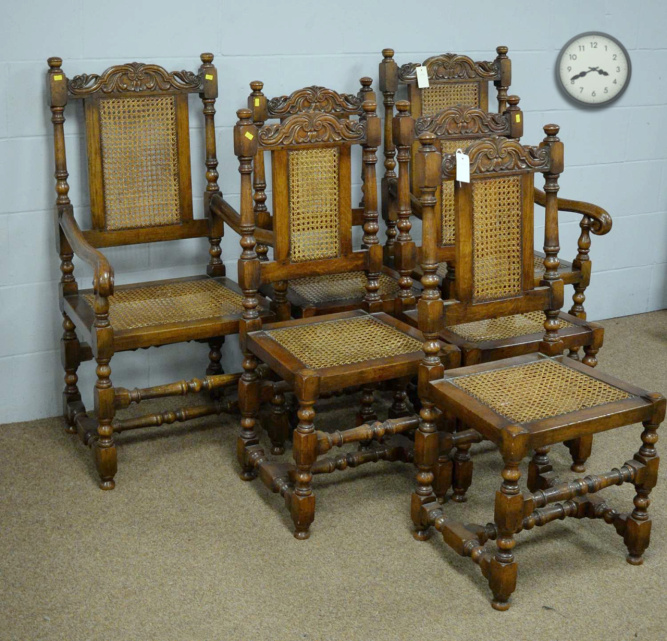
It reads 3h41
